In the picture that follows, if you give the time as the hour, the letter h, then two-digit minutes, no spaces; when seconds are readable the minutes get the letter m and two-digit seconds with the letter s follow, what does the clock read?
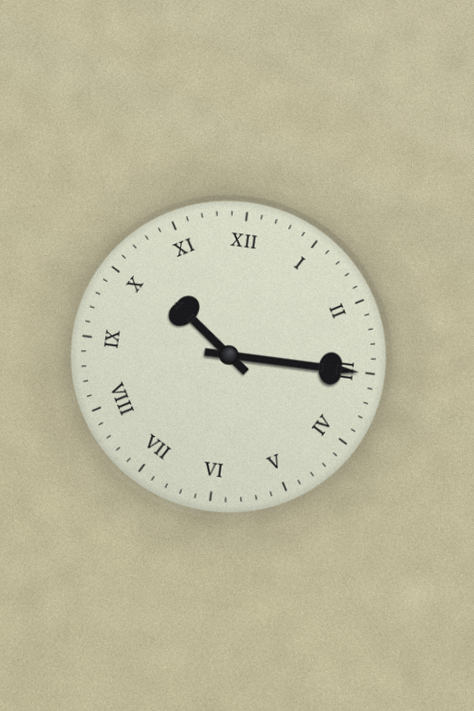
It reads 10h15
